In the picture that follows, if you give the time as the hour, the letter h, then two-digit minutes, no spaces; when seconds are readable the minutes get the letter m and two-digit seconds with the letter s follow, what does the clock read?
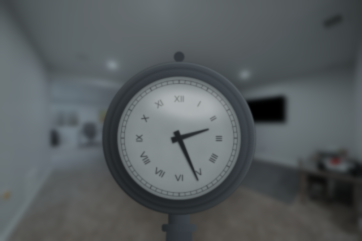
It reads 2h26
